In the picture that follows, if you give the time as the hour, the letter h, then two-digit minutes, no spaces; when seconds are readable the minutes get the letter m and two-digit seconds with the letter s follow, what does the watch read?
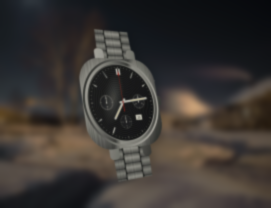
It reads 7h14
